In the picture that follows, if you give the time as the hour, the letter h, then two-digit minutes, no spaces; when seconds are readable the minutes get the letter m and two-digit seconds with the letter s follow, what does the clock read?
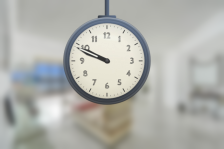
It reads 9h49
